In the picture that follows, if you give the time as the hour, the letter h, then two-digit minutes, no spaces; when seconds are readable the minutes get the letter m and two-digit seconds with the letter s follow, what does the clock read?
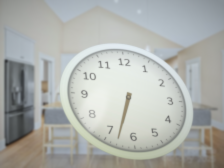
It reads 6h33
